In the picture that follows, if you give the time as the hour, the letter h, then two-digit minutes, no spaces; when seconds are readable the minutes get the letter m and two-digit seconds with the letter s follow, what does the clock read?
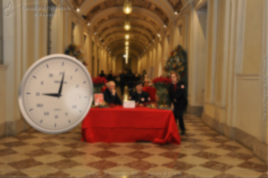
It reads 9h01
